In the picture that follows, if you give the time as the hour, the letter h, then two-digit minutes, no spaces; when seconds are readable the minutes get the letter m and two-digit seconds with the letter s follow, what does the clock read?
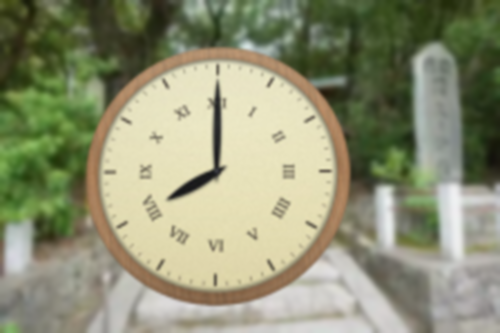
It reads 8h00
